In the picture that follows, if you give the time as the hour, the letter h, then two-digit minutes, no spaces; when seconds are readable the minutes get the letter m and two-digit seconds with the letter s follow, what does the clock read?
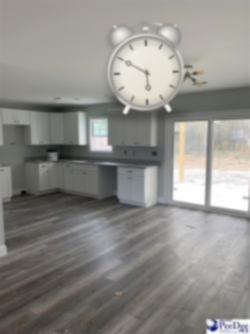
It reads 5h50
